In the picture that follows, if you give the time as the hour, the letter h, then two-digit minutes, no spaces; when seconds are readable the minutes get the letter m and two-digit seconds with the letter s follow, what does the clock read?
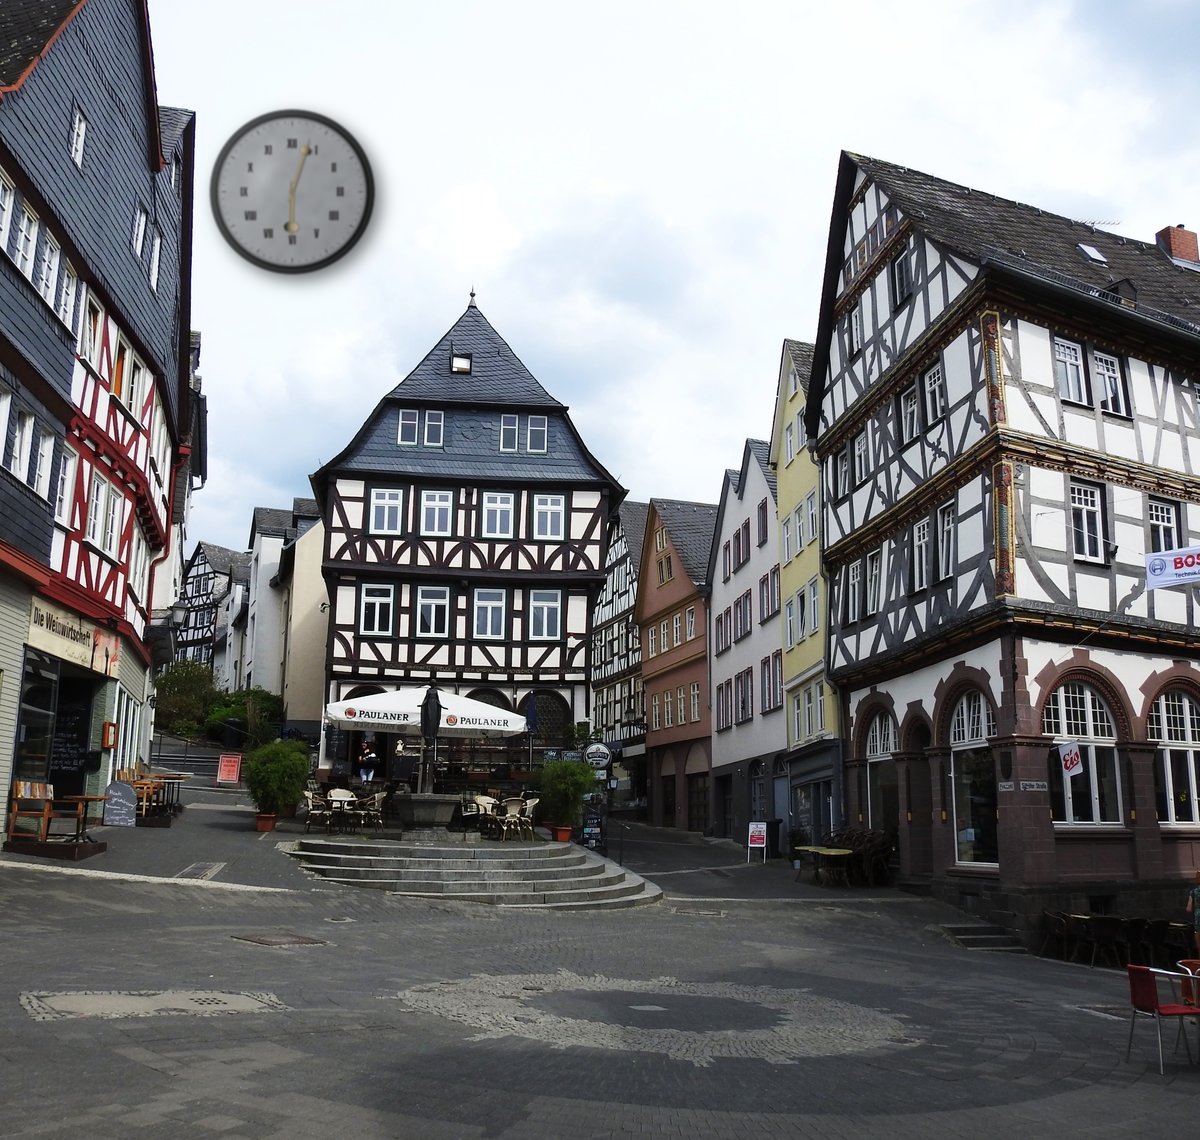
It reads 6h03
